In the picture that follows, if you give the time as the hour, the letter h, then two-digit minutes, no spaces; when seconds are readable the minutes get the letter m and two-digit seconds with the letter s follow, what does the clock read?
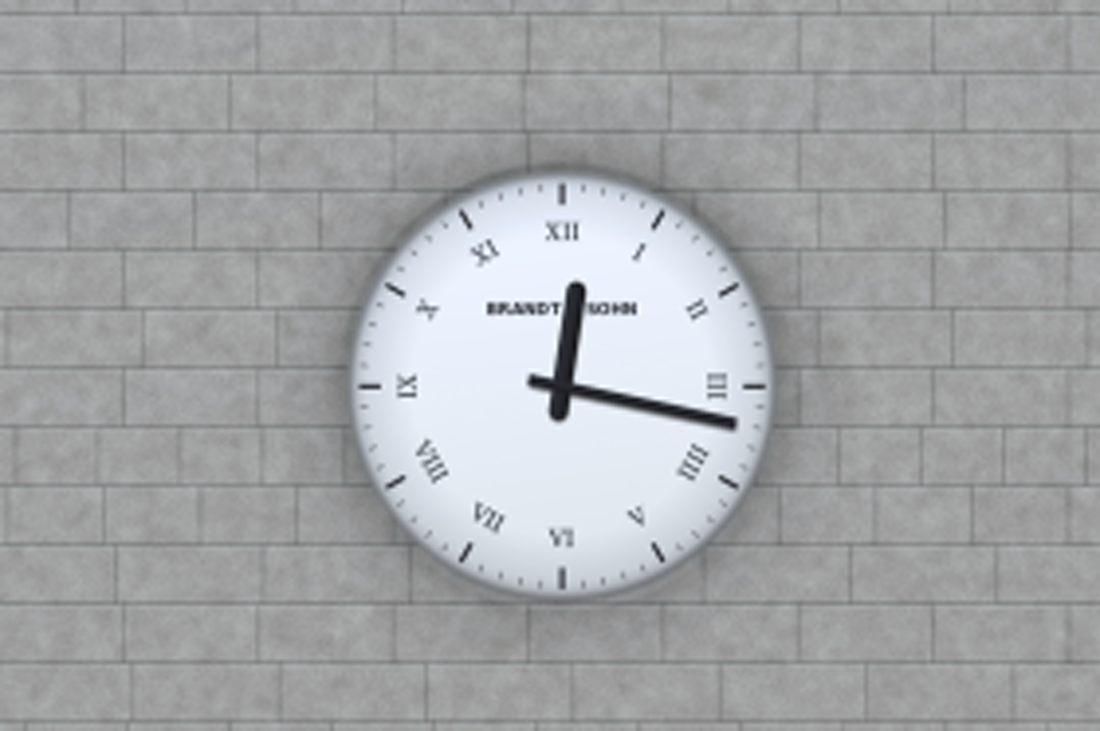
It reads 12h17
